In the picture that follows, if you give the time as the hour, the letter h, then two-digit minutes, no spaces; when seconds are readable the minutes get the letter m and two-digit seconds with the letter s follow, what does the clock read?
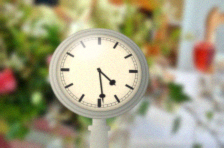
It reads 4h29
